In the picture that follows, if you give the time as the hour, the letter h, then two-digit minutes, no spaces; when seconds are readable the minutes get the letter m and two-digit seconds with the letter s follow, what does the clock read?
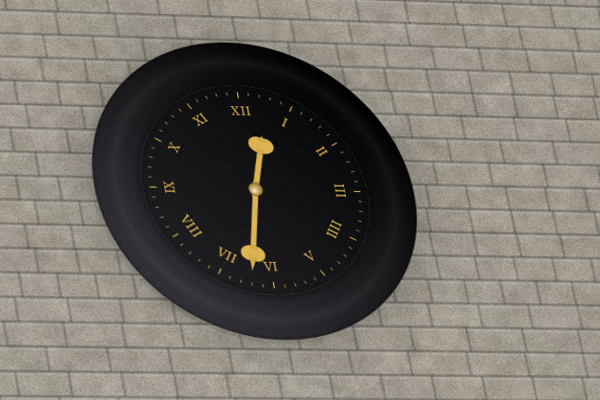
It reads 12h32
